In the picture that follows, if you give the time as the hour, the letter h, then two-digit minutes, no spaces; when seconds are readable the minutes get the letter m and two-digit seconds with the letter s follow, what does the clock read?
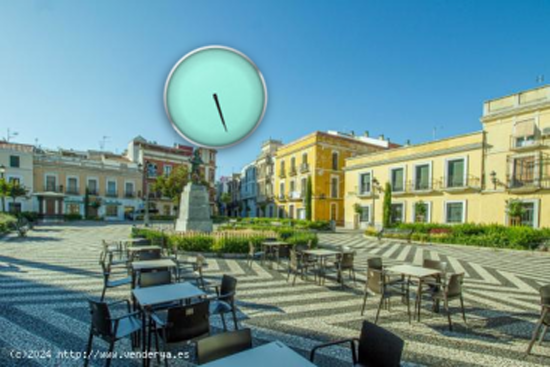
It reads 5h27
